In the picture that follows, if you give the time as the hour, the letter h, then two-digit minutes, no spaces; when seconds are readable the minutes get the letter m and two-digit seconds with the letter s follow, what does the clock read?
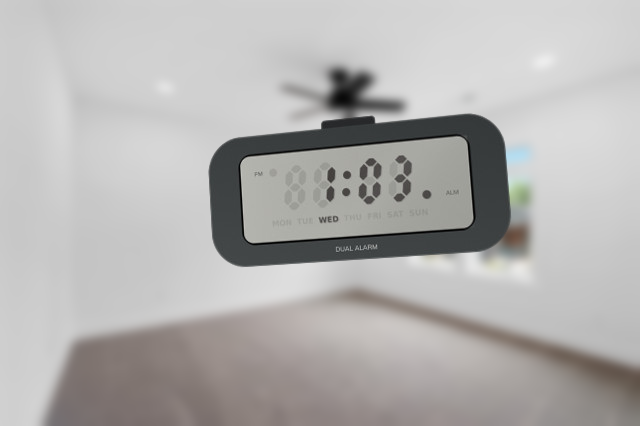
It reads 1h03
